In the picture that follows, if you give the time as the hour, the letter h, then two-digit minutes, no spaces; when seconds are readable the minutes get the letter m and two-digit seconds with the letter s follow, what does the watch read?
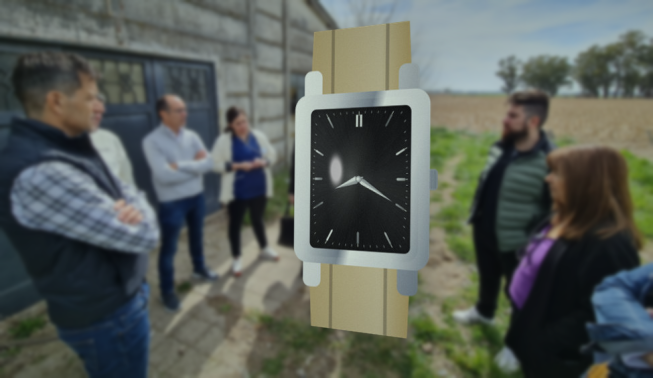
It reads 8h20
